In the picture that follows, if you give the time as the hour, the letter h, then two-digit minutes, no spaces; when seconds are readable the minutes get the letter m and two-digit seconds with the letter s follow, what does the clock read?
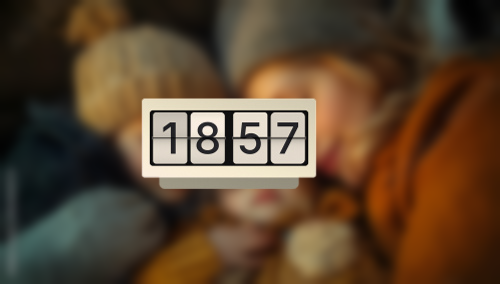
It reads 18h57
